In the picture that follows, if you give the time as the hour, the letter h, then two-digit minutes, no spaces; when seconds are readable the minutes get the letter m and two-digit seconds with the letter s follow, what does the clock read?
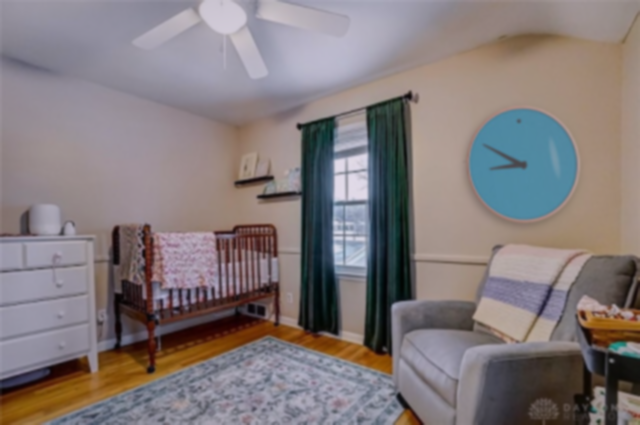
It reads 8h50
